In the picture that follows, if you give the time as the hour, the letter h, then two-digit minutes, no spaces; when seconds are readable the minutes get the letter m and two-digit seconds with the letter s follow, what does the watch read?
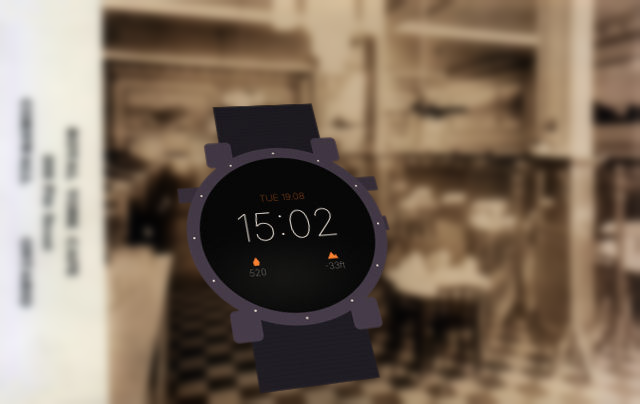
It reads 15h02
